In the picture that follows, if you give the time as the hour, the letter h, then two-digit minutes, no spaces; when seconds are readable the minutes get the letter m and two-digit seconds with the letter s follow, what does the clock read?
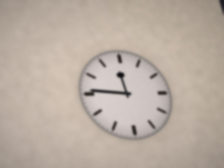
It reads 11h46
